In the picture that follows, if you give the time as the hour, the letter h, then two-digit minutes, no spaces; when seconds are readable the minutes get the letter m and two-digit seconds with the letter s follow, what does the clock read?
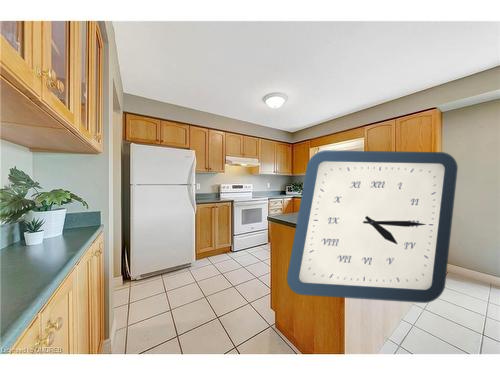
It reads 4h15
